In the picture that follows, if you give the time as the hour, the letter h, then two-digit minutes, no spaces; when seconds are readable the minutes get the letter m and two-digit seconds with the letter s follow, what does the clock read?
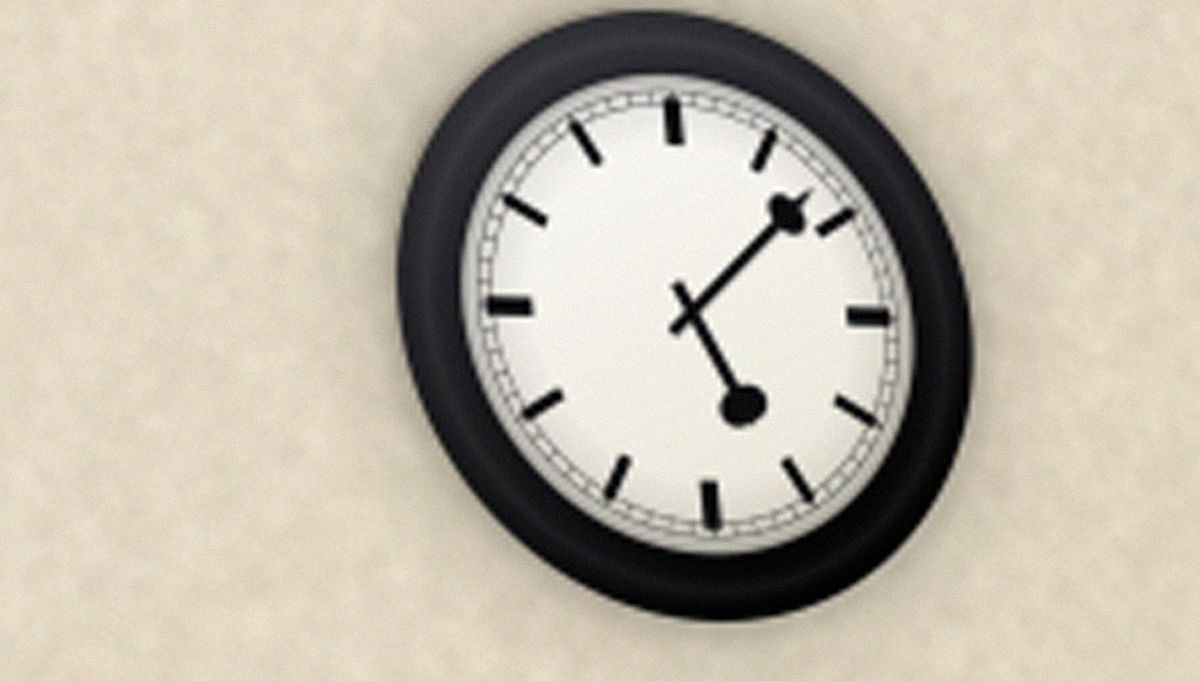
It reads 5h08
